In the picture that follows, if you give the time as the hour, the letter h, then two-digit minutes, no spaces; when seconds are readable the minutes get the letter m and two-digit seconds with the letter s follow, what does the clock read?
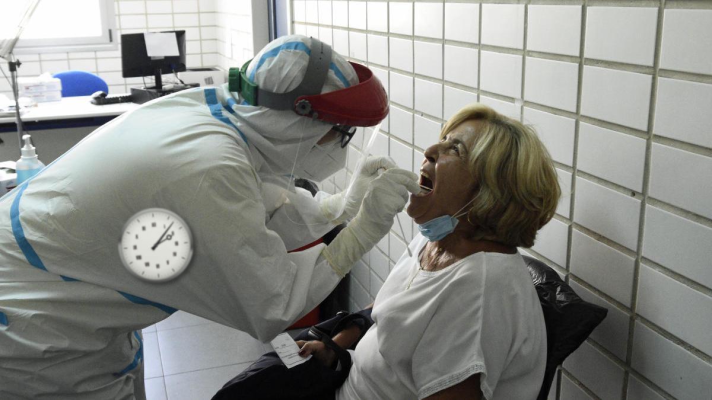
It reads 2h07
